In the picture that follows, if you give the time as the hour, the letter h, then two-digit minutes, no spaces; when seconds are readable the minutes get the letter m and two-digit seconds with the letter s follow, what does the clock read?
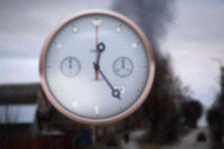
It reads 12h24
